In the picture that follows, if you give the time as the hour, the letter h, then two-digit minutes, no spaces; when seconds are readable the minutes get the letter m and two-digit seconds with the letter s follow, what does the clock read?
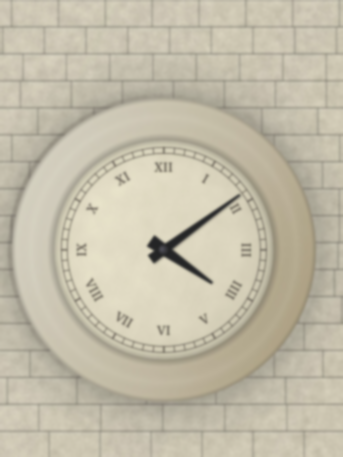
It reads 4h09
